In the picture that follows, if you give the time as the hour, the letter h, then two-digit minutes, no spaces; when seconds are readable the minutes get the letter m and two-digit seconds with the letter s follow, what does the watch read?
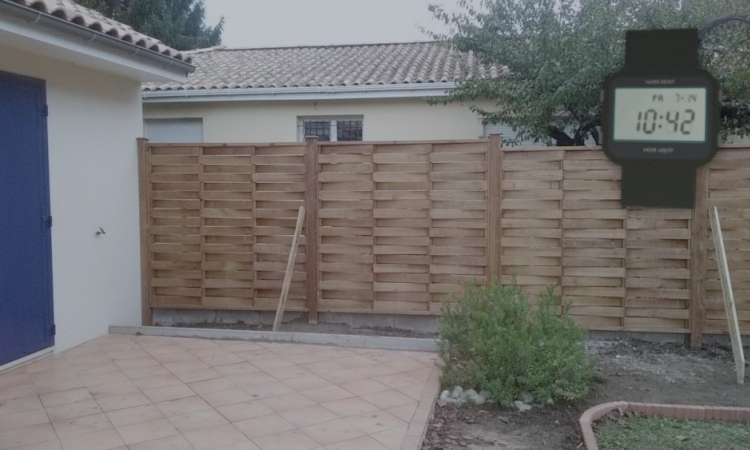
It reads 10h42
